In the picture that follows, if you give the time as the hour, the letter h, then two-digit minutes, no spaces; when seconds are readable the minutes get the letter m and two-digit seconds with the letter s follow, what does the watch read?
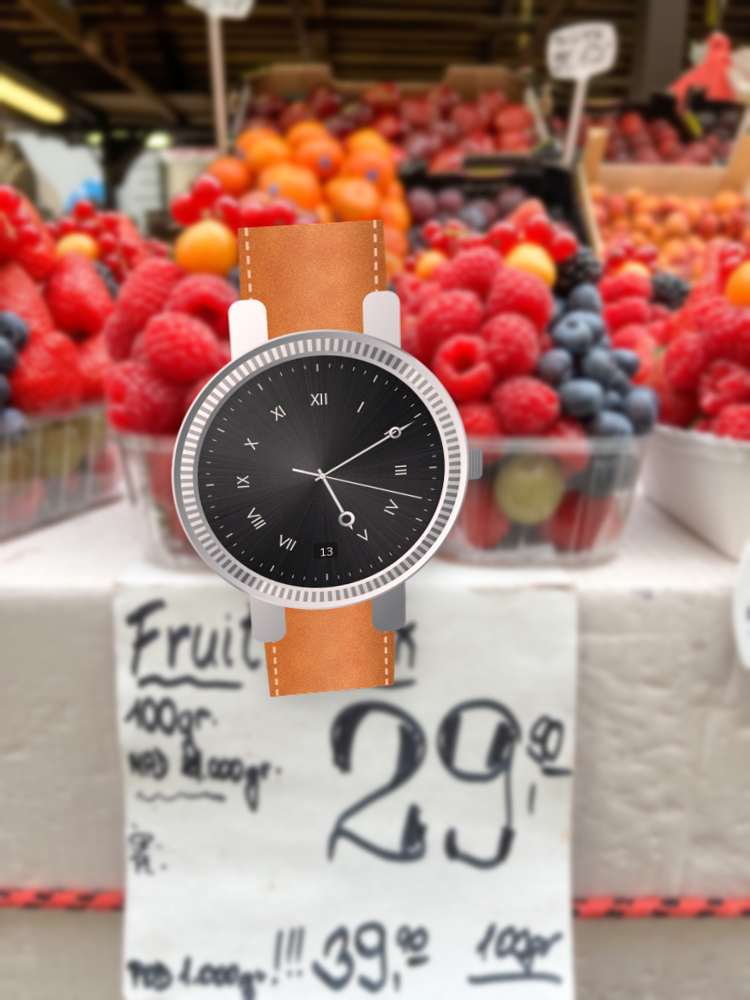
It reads 5h10m18s
